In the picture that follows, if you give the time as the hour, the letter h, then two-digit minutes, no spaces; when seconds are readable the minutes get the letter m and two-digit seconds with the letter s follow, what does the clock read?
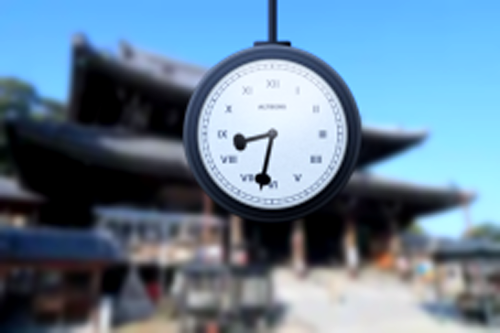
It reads 8h32
